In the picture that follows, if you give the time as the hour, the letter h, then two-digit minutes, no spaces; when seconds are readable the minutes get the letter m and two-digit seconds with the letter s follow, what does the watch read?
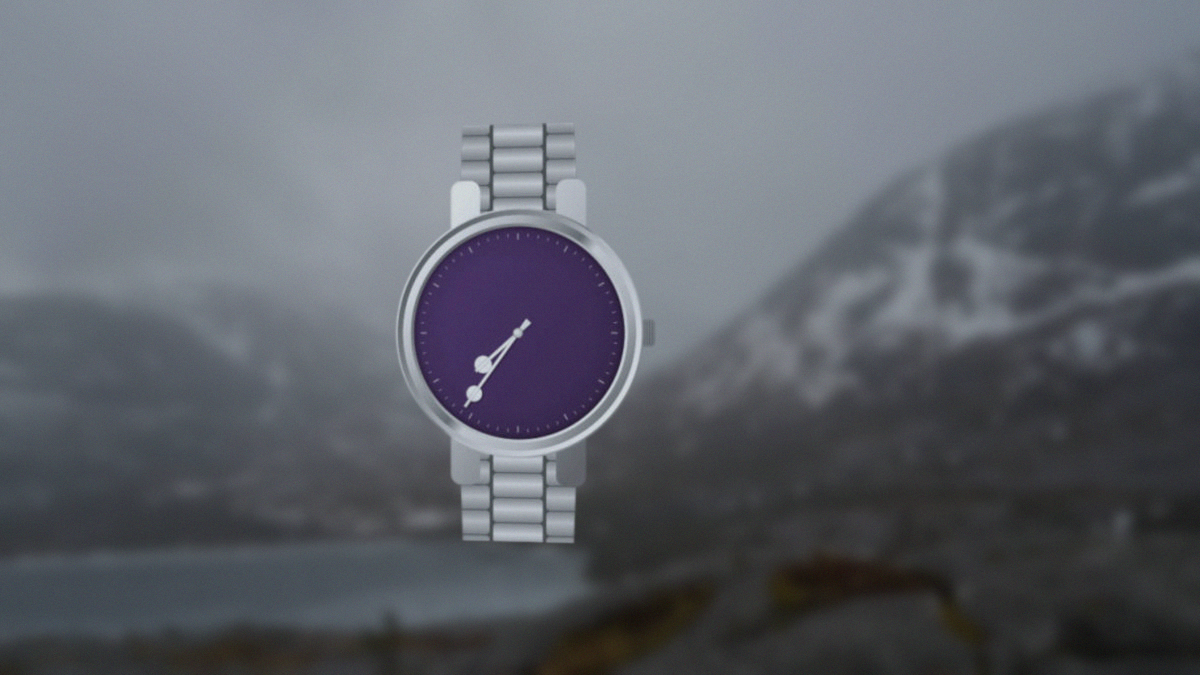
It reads 7h36
